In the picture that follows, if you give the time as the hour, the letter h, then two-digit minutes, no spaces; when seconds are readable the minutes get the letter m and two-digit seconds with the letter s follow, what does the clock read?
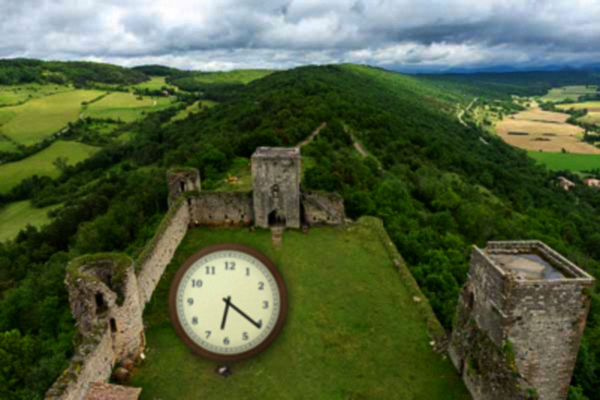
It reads 6h21
